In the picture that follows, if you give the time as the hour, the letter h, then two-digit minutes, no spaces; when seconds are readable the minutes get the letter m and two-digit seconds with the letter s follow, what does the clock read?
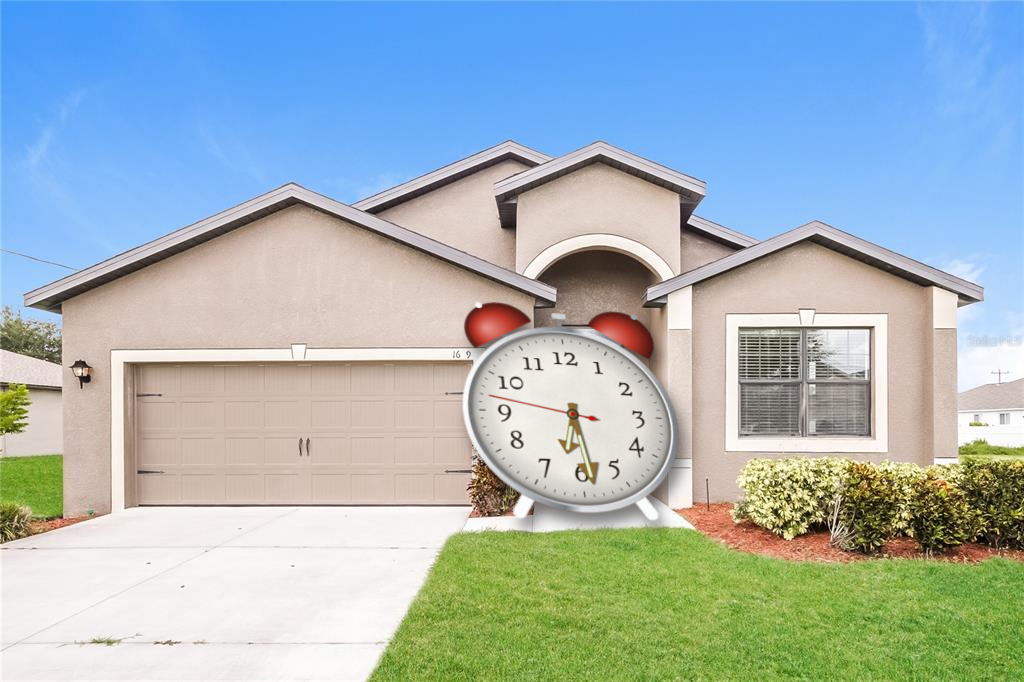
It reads 6h28m47s
